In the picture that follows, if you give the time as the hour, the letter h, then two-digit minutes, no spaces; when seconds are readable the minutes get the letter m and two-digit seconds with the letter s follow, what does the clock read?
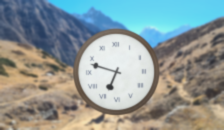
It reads 6h48
